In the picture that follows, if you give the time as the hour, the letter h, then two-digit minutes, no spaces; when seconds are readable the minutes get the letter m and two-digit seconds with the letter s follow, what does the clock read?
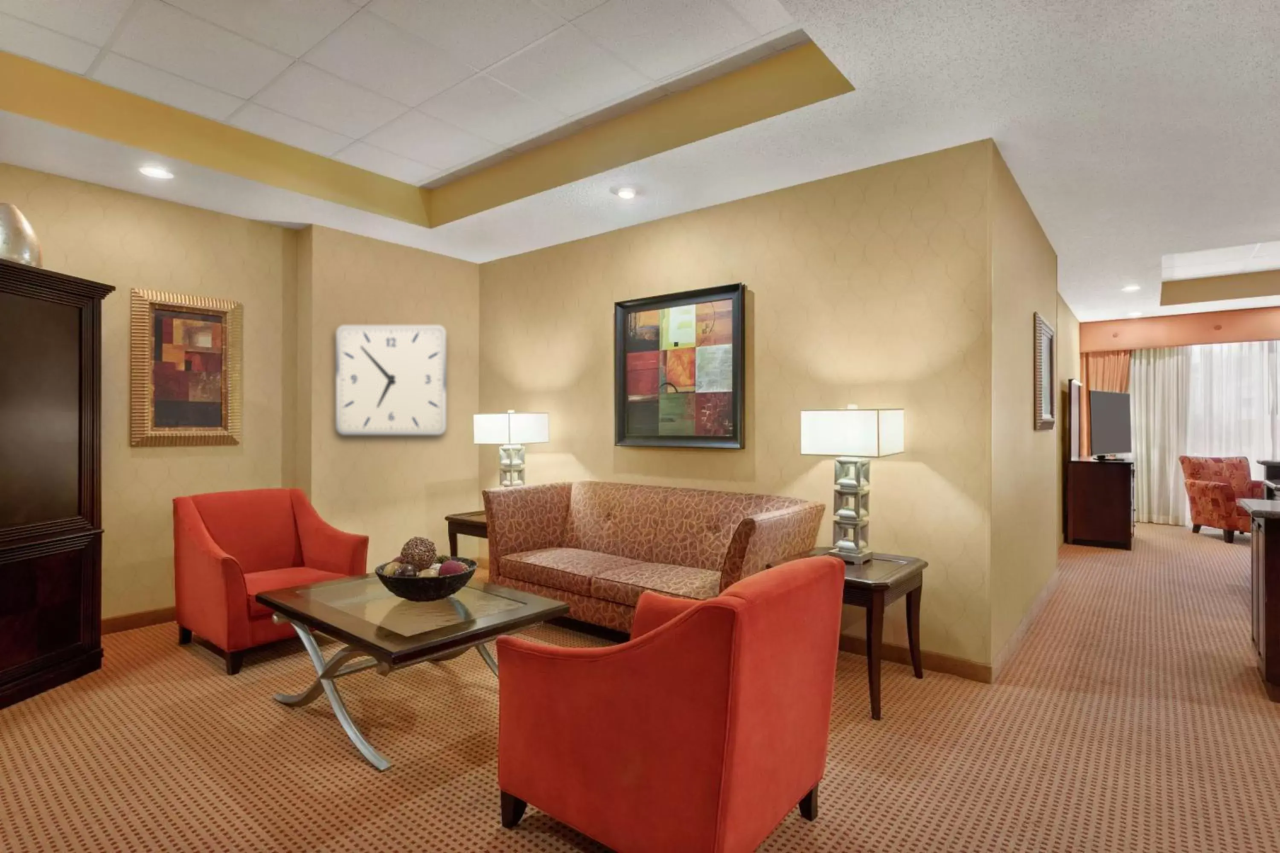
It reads 6h53
